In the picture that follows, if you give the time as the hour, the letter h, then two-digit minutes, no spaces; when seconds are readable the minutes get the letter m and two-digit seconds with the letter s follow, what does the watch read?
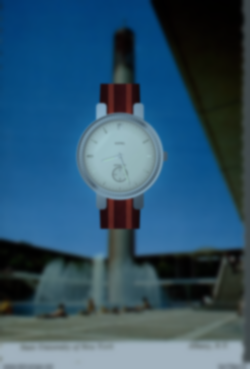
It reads 8h27
